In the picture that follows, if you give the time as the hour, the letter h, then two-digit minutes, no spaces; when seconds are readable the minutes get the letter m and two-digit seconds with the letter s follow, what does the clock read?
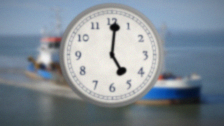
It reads 5h01
